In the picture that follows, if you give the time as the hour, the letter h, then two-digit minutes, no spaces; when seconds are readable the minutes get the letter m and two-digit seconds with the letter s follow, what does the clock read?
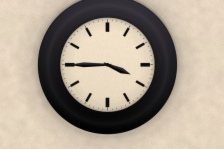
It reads 3h45
